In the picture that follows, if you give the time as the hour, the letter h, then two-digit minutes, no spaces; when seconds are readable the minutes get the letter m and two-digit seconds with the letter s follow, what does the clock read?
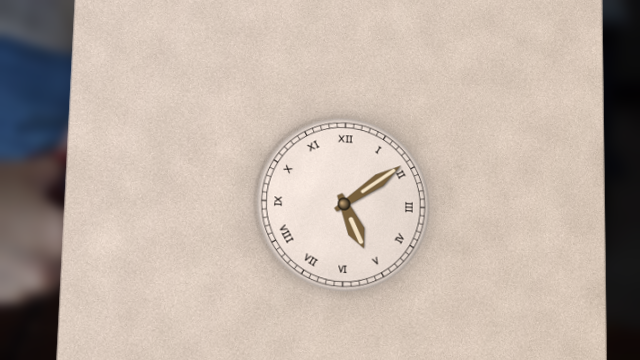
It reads 5h09
